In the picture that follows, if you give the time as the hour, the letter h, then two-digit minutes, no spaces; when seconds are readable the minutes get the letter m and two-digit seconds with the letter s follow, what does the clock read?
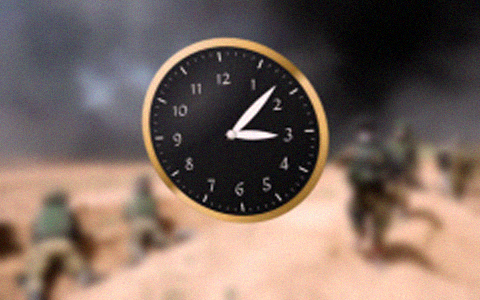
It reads 3h08
